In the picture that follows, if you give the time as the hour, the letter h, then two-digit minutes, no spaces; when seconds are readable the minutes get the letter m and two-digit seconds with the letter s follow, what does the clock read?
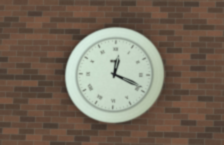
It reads 12h19
